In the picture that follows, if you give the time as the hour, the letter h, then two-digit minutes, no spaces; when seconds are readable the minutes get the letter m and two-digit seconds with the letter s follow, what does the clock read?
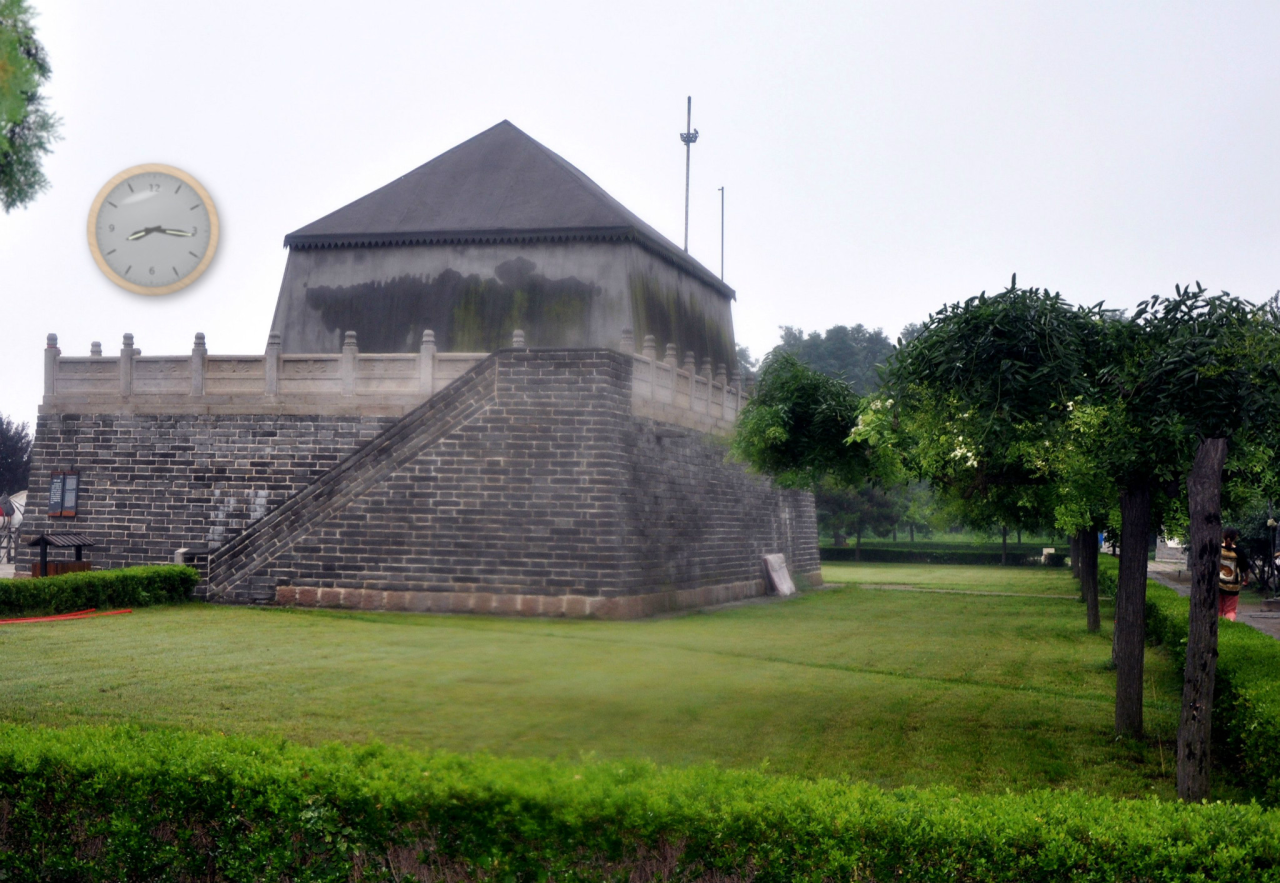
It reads 8h16
